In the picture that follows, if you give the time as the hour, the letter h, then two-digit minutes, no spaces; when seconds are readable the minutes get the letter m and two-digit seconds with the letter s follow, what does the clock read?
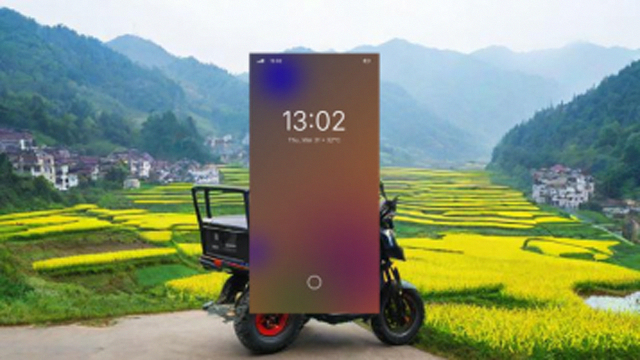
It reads 13h02
